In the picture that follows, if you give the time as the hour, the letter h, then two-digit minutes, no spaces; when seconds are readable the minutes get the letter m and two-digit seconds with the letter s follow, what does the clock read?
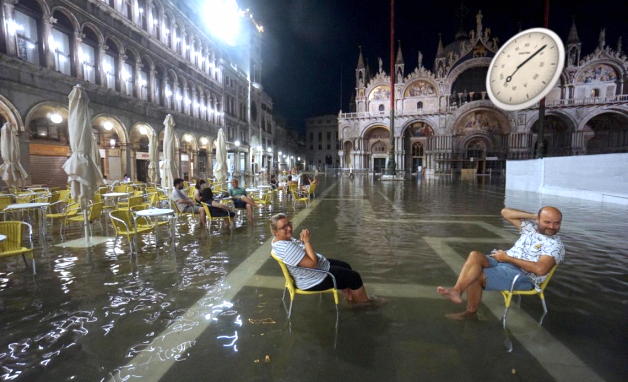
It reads 7h08
